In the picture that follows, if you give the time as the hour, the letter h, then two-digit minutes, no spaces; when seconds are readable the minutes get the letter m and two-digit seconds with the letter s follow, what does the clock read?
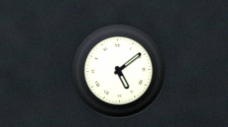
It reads 5h09
